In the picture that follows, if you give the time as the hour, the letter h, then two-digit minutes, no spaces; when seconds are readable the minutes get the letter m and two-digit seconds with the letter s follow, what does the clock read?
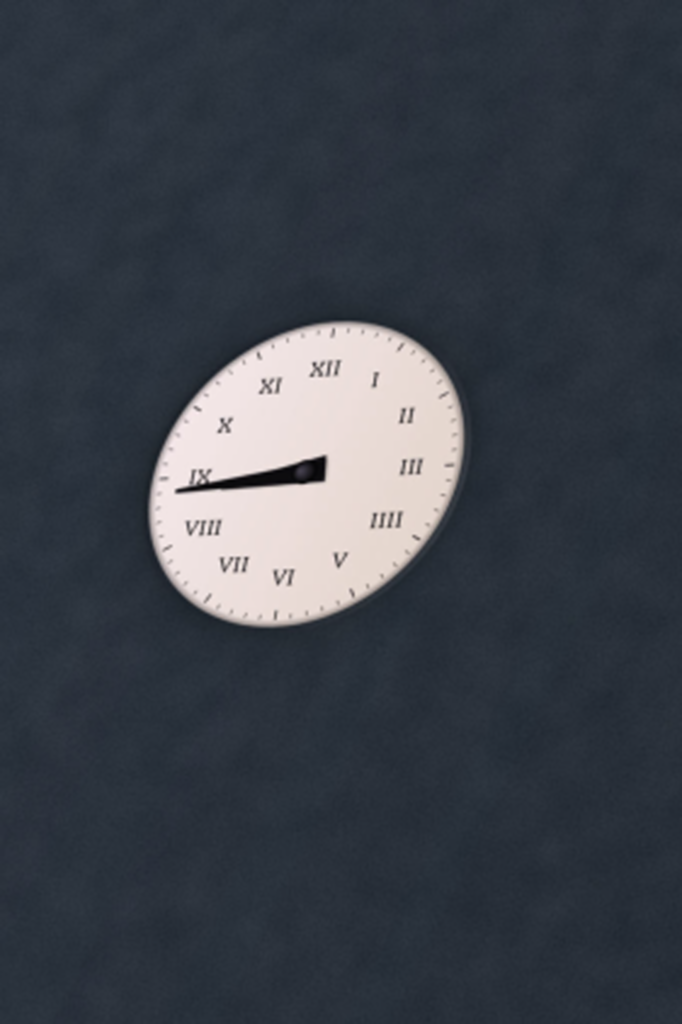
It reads 8h44
